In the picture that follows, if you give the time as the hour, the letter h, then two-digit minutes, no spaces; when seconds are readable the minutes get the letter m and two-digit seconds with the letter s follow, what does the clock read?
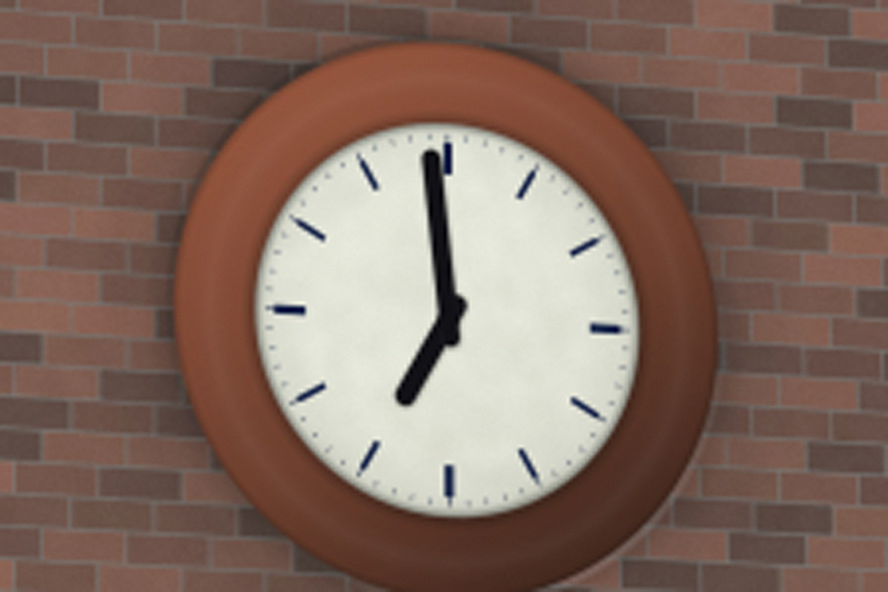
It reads 6h59
